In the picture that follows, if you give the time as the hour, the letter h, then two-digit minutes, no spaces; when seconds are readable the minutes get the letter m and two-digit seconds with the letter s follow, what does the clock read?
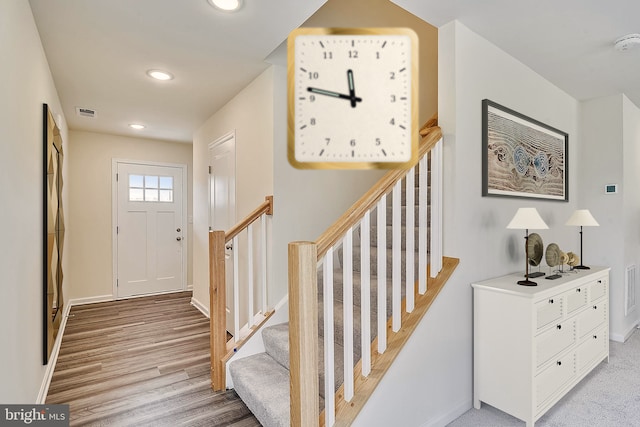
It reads 11h47
